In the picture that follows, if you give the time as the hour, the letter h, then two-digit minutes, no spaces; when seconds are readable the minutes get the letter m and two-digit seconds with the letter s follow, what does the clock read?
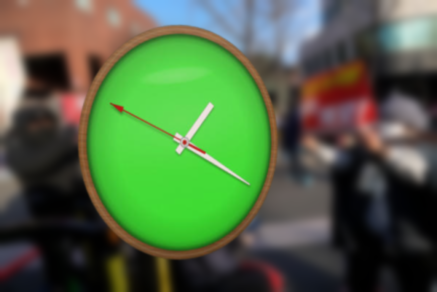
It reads 1h19m49s
